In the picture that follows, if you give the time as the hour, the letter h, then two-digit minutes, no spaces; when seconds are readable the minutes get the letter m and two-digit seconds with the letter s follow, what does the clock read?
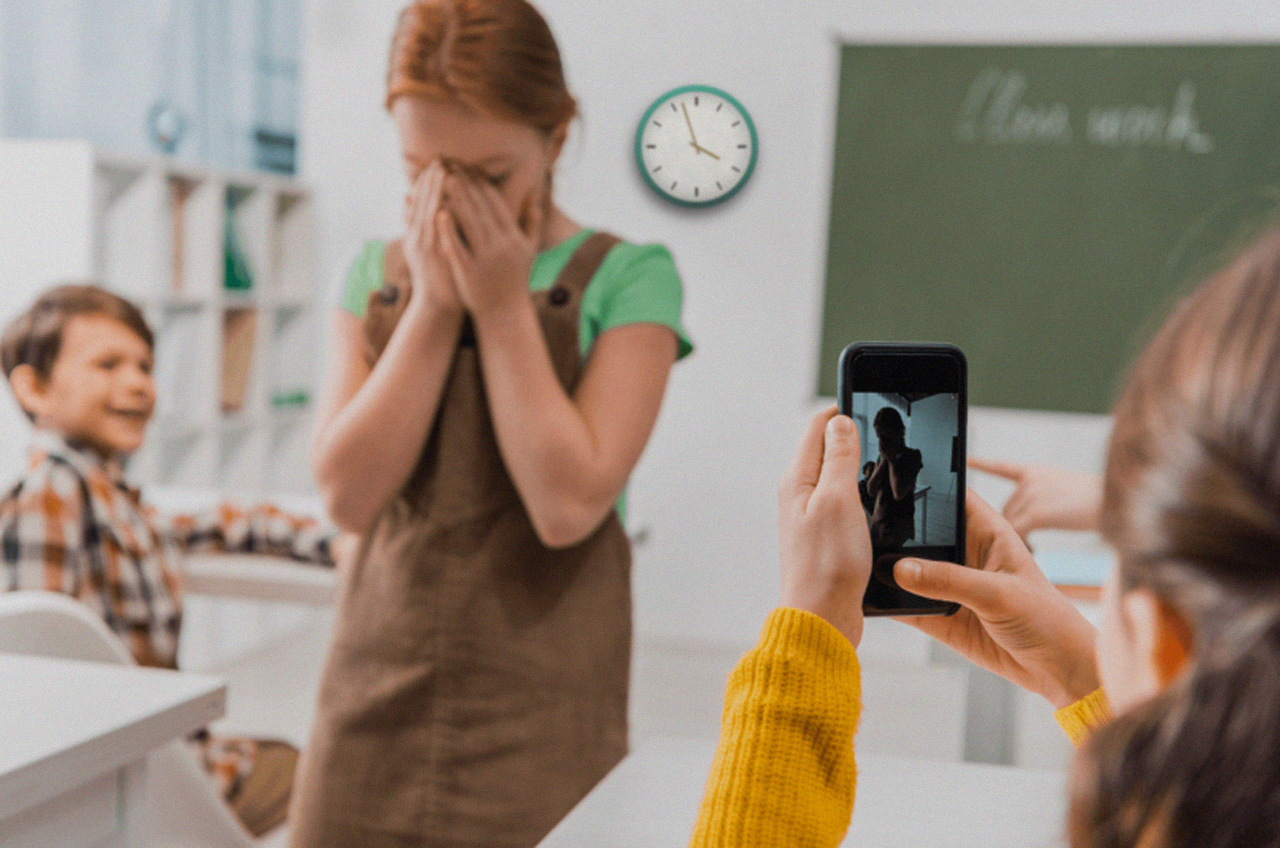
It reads 3h57
